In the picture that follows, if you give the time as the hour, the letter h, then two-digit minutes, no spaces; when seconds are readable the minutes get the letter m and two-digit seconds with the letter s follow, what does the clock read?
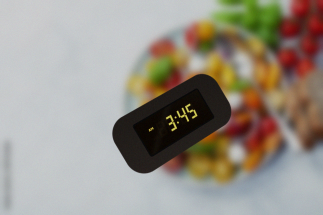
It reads 3h45
